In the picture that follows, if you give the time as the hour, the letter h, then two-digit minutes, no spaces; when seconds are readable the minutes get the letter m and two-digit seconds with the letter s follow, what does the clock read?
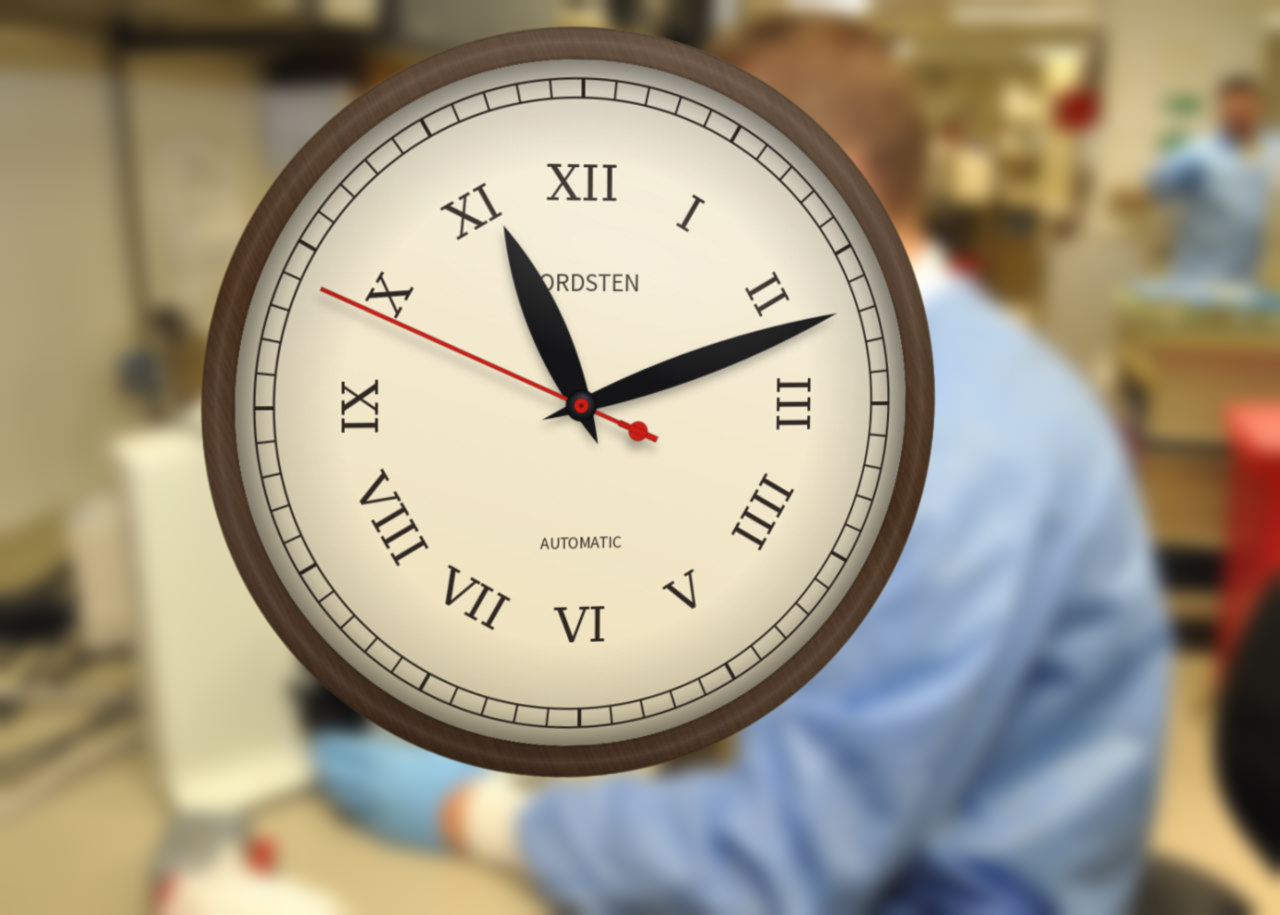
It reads 11h11m49s
